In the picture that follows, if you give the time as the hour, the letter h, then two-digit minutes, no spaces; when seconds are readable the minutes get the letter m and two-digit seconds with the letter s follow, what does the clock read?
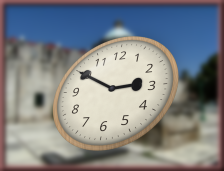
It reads 2h50
